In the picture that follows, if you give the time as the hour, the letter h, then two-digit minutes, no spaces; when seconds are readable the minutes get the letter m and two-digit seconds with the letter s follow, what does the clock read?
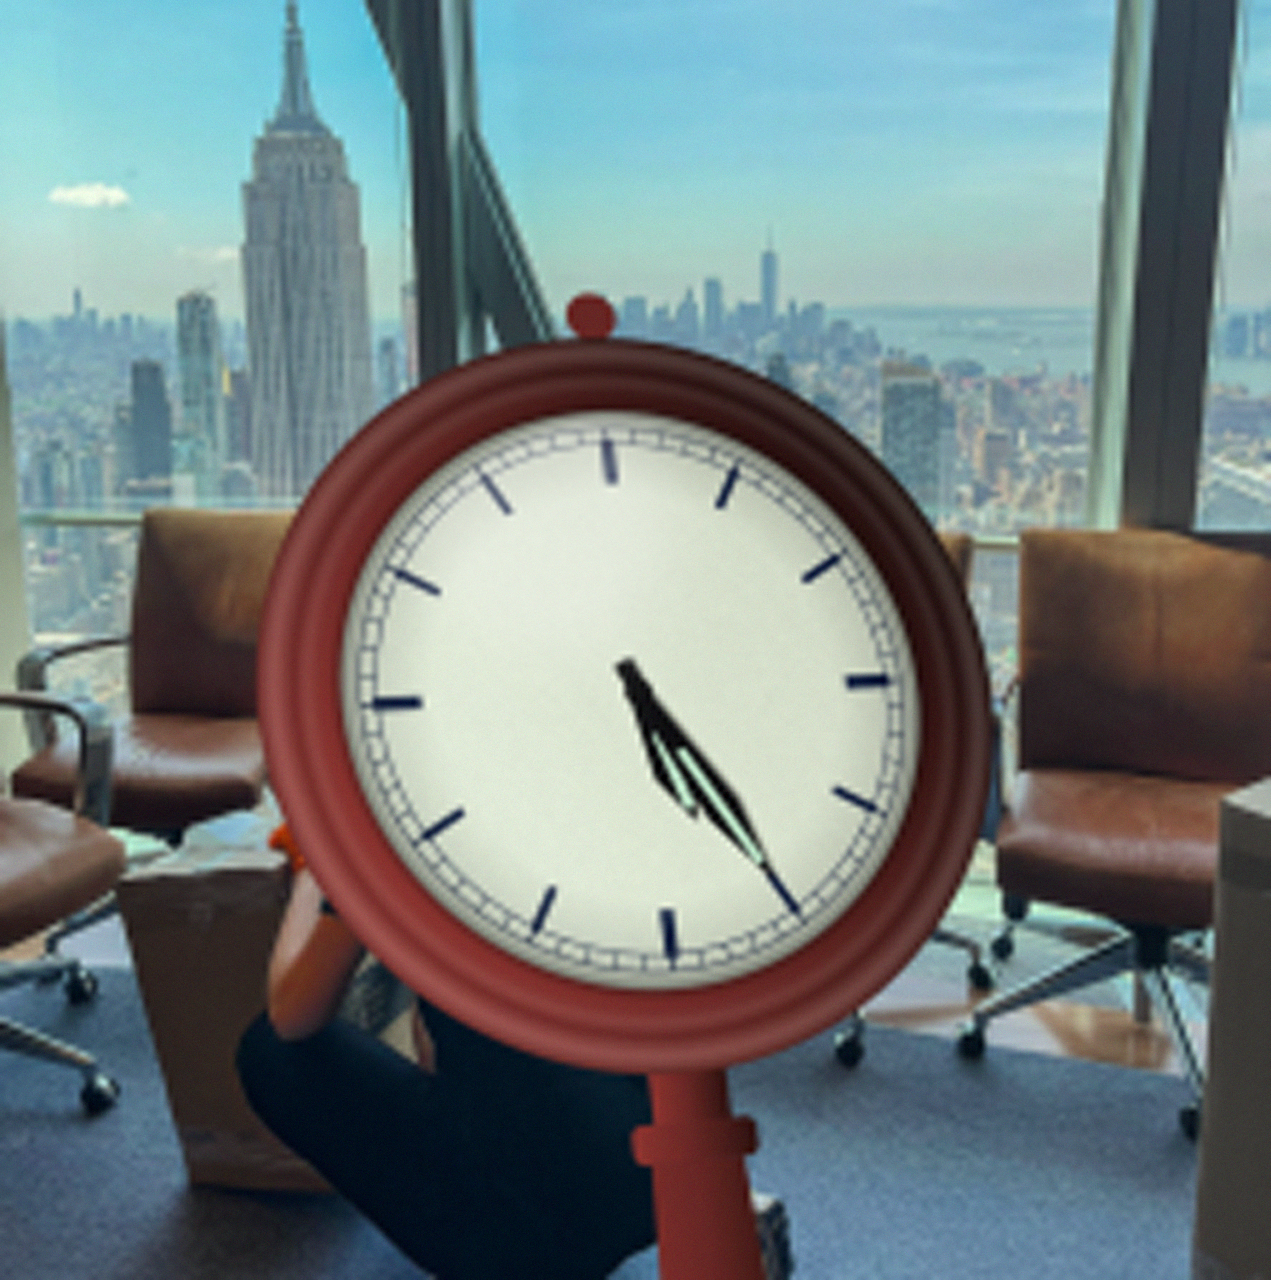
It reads 5h25
